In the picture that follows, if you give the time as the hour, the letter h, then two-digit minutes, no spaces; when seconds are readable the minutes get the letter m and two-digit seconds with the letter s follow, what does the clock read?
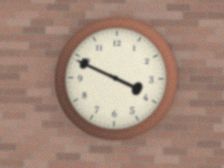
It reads 3h49
